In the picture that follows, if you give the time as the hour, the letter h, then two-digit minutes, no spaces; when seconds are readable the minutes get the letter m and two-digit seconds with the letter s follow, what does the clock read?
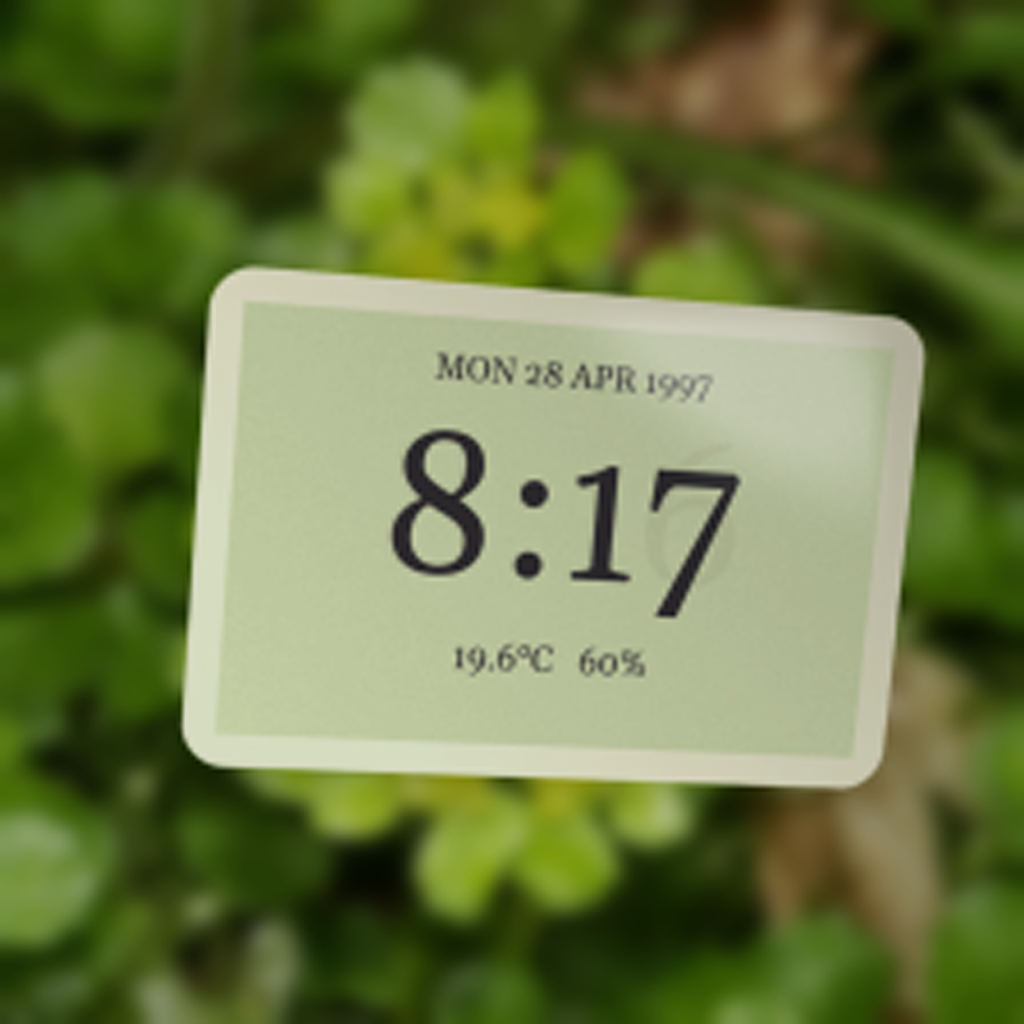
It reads 8h17
